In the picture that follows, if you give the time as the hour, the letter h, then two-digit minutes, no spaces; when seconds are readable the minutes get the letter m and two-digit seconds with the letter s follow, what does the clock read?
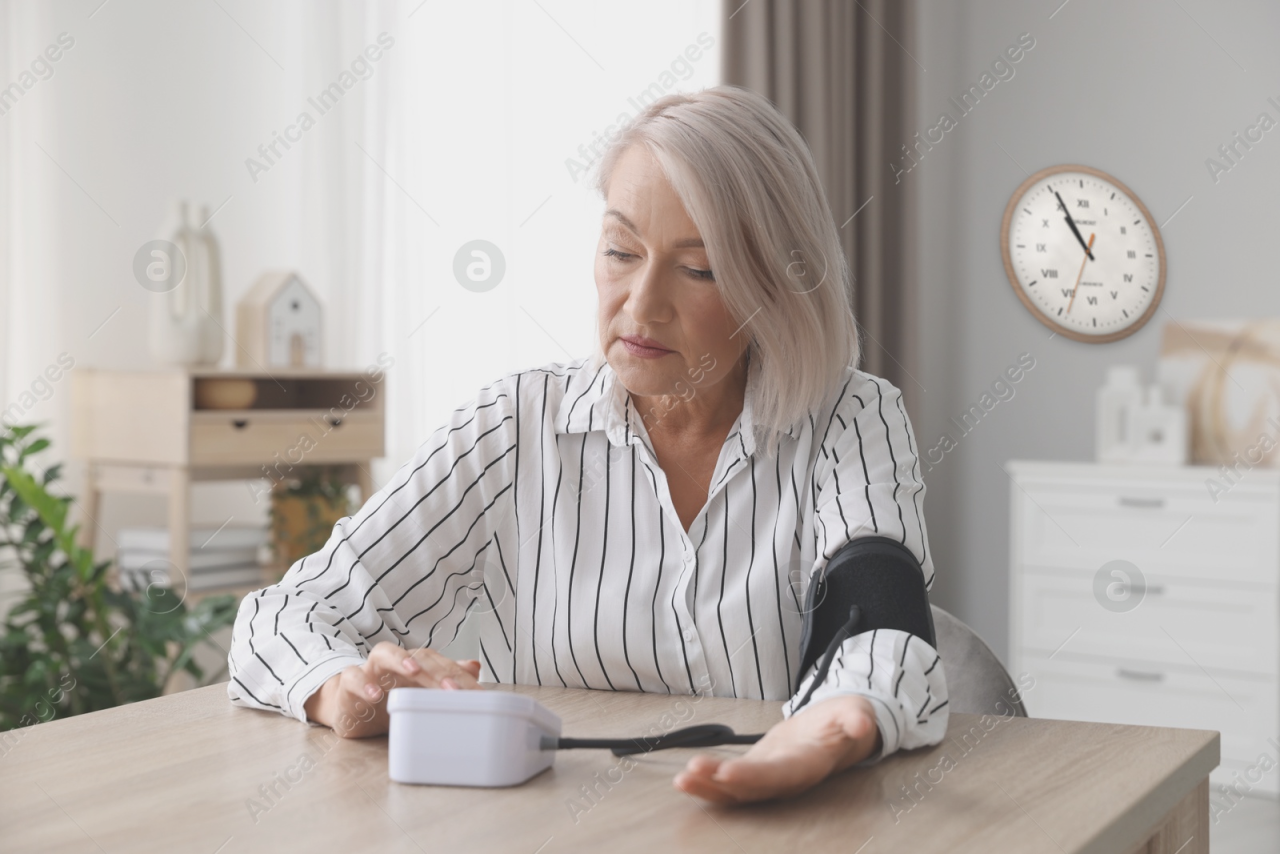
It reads 10h55m34s
